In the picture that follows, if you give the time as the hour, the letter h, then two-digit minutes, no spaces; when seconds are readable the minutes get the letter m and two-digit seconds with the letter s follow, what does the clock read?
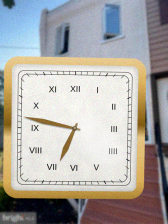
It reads 6h47
